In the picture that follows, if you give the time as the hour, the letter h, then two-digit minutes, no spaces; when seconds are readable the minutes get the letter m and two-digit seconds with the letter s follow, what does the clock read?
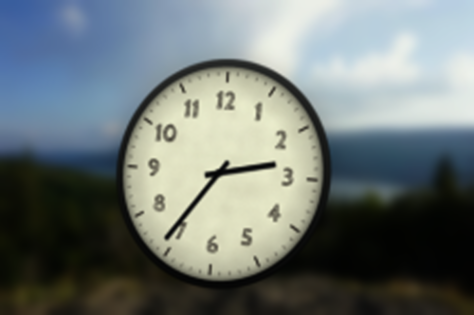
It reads 2h36
